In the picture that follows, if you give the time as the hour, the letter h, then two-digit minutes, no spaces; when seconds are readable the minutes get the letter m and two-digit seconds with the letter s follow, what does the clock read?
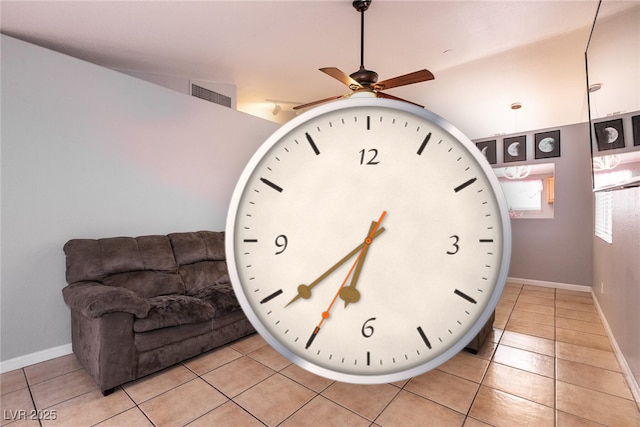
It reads 6h38m35s
